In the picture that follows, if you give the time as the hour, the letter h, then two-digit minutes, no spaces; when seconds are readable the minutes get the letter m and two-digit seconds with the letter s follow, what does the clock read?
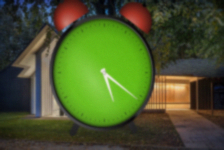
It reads 5h21
